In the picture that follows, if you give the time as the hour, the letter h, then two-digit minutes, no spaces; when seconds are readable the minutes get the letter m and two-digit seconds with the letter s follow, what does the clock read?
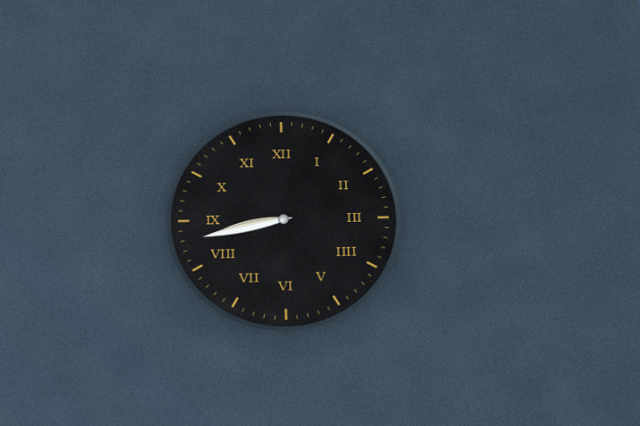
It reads 8h43
